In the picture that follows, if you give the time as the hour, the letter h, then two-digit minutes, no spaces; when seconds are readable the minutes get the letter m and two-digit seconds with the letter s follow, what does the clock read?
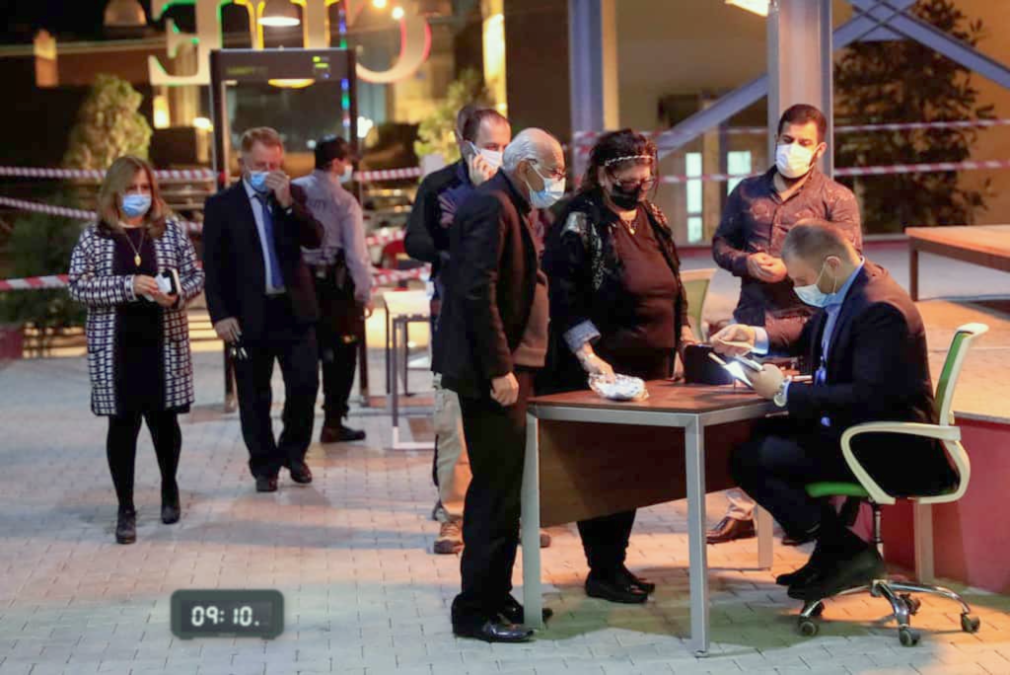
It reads 9h10
